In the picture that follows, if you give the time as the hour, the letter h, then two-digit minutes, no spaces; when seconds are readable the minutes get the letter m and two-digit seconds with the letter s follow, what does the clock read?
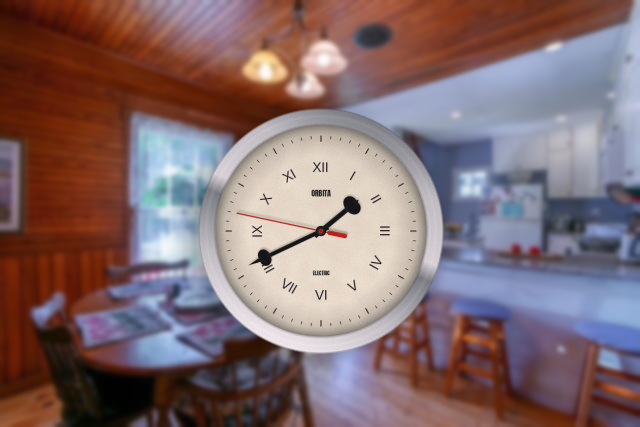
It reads 1h40m47s
